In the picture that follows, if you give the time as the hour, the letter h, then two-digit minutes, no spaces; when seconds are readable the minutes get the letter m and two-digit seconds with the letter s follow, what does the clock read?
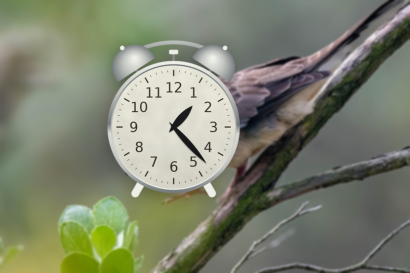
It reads 1h23
